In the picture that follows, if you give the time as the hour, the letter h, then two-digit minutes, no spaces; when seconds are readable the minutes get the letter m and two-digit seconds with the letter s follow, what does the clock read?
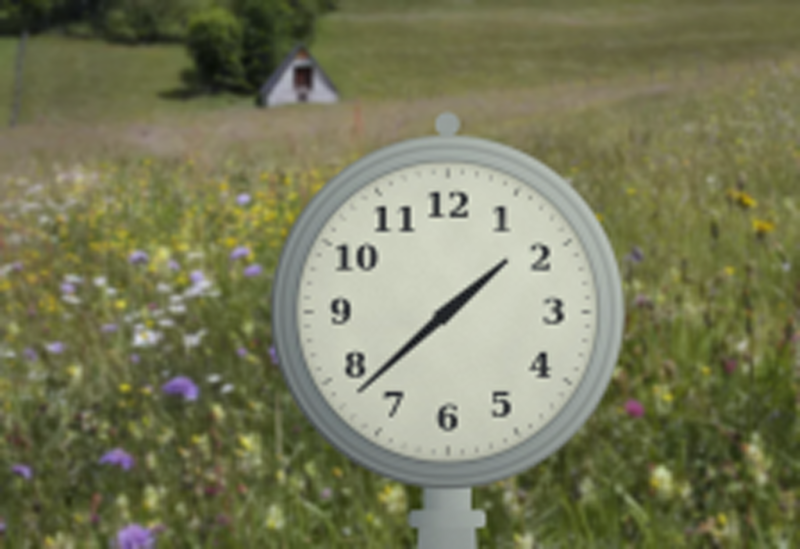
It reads 1h38
